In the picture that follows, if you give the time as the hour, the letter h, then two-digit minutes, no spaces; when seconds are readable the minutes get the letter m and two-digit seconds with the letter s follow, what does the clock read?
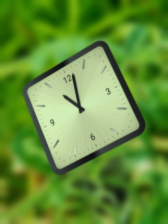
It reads 11h02
